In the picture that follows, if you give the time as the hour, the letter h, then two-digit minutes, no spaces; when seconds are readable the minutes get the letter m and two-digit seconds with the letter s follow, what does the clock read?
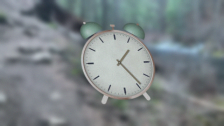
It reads 1h24
